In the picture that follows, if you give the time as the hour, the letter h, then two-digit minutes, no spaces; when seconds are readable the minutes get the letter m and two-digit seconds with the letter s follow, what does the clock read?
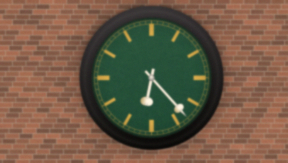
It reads 6h23
